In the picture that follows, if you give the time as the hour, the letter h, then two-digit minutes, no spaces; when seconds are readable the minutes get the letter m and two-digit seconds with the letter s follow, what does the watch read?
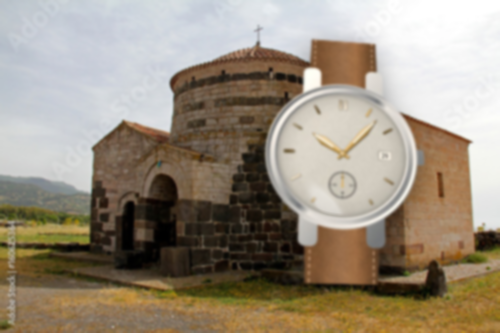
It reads 10h07
